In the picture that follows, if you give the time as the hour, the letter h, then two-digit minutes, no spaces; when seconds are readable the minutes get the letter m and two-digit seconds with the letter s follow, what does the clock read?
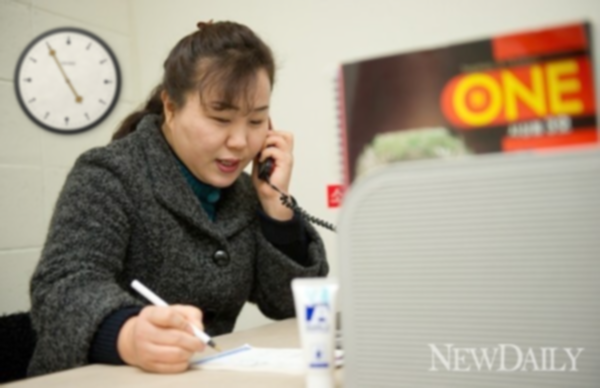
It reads 4h55
